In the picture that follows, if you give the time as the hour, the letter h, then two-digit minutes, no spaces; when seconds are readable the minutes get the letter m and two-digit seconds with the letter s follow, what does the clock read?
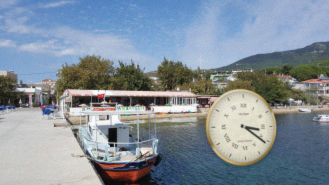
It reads 3h21
